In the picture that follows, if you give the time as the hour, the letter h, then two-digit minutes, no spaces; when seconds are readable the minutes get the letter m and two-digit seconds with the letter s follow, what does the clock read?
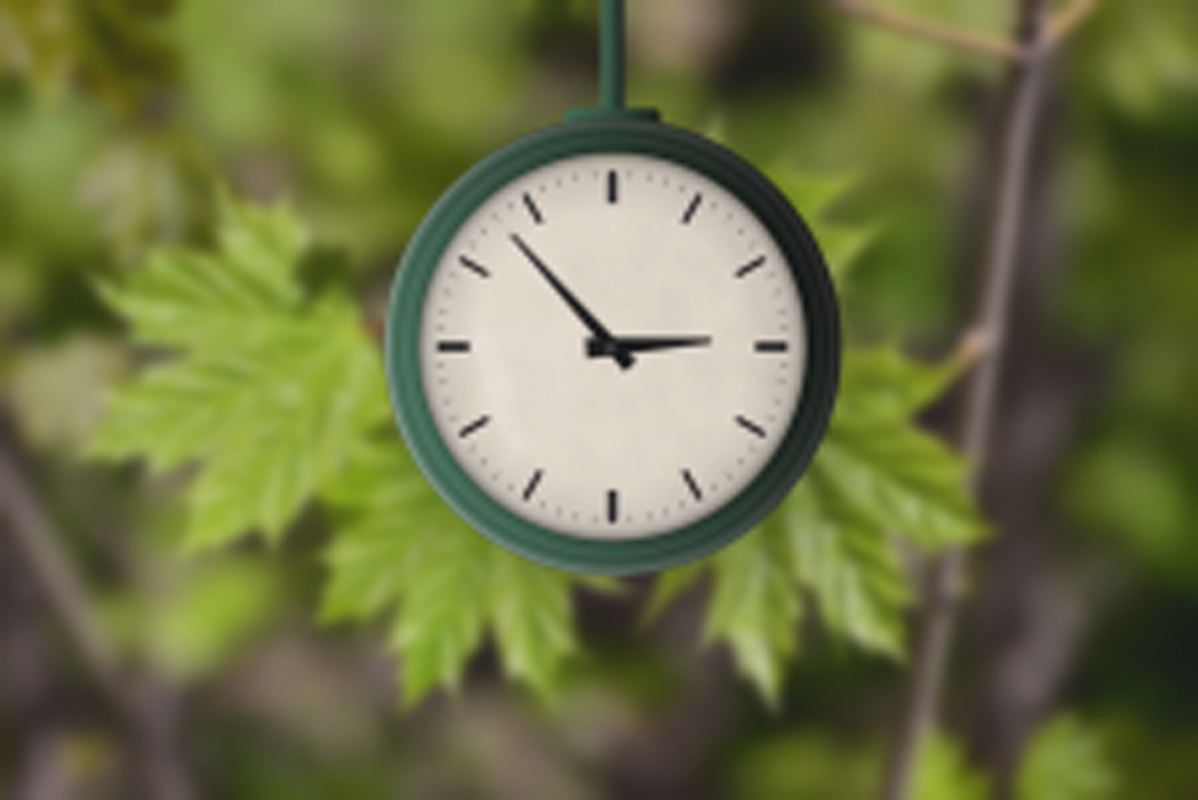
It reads 2h53
